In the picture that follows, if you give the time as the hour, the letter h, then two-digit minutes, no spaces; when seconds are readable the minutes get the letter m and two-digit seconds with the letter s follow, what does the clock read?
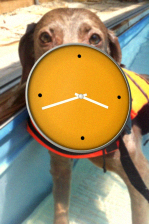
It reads 3h42
